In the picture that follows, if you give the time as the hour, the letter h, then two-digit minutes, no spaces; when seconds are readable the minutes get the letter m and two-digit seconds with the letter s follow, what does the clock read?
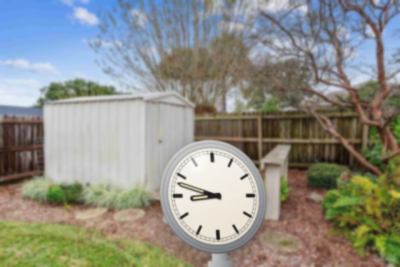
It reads 8h48
